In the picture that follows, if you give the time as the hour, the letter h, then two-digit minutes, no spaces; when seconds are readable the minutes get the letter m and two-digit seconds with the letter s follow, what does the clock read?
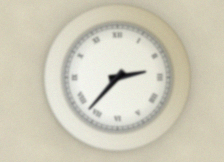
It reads 2h37
